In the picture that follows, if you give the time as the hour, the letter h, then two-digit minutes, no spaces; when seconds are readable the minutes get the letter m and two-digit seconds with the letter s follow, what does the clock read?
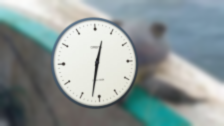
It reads 12h32
